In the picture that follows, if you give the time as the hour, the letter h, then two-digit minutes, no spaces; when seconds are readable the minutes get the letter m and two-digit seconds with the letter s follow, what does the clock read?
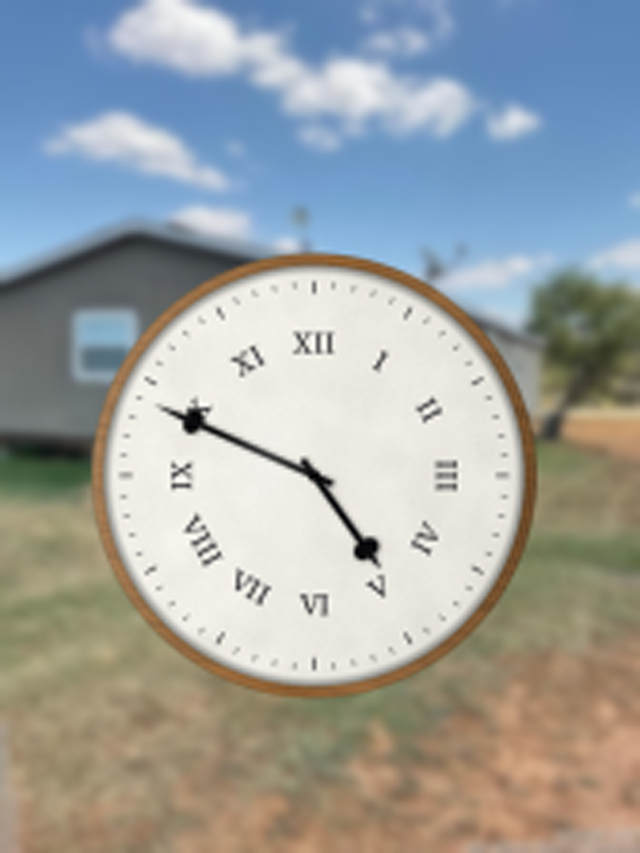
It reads 4h49
